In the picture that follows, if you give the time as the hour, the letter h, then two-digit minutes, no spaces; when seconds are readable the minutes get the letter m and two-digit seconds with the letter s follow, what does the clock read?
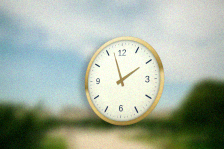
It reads 1h57
